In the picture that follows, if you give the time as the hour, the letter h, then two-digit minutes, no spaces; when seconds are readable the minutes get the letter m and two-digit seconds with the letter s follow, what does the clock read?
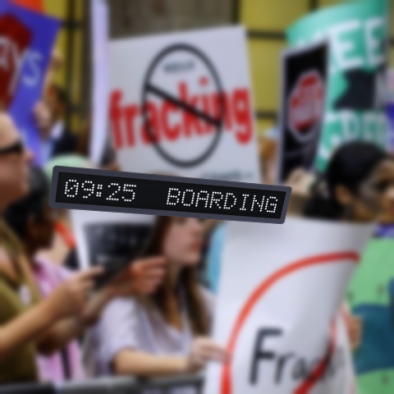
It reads 9h25
